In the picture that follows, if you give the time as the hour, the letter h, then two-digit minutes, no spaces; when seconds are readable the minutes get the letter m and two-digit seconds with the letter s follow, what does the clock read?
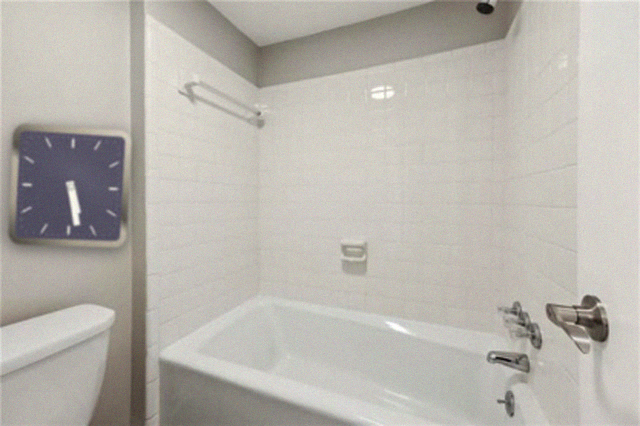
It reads 5h28
